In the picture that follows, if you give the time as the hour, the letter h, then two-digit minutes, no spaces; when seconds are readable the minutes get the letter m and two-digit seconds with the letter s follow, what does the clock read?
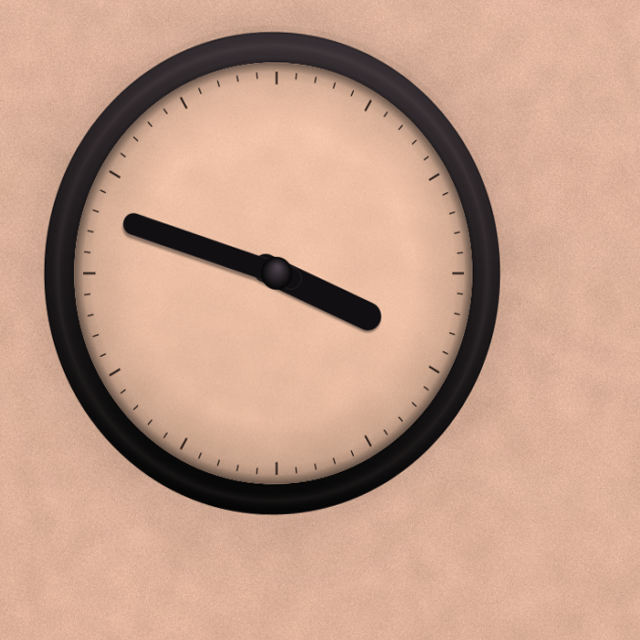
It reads 3h48
